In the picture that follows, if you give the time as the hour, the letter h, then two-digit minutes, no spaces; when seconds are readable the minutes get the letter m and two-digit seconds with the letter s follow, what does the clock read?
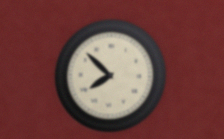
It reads 7h52
